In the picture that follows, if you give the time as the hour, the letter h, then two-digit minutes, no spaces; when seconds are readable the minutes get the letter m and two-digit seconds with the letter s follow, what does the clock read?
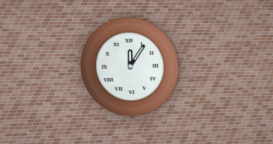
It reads 12h06
